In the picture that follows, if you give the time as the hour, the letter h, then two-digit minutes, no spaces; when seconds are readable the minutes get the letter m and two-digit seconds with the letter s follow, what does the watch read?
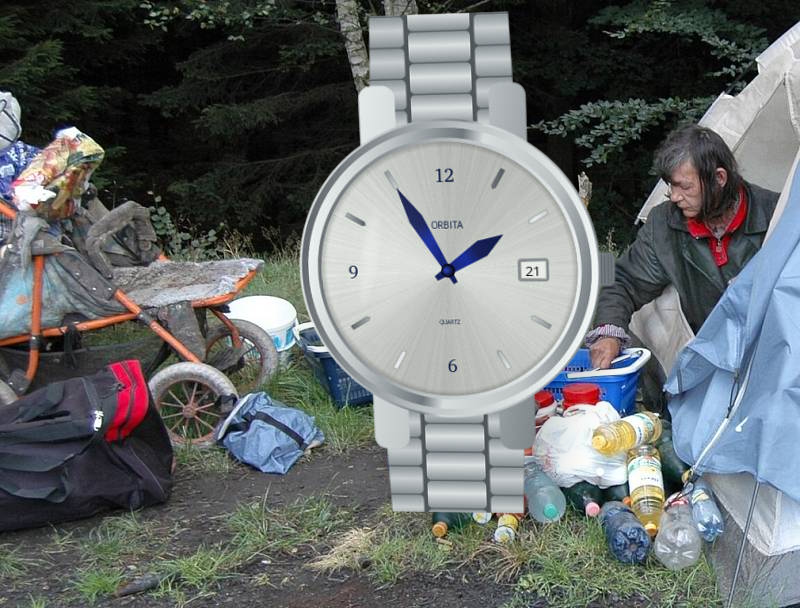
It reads 1h55
